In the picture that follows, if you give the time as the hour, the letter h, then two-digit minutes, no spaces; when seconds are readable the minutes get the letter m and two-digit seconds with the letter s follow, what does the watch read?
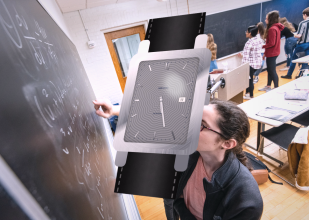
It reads 5h27
